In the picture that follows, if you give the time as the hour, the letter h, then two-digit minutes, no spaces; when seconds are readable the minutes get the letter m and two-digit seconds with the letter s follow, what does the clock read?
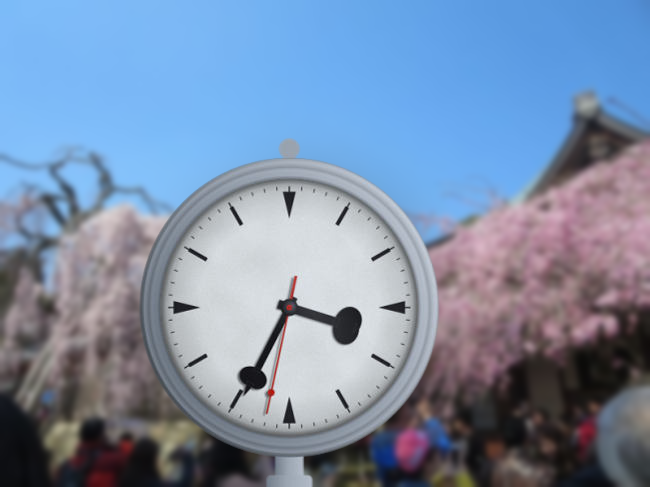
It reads 3h34m32s
